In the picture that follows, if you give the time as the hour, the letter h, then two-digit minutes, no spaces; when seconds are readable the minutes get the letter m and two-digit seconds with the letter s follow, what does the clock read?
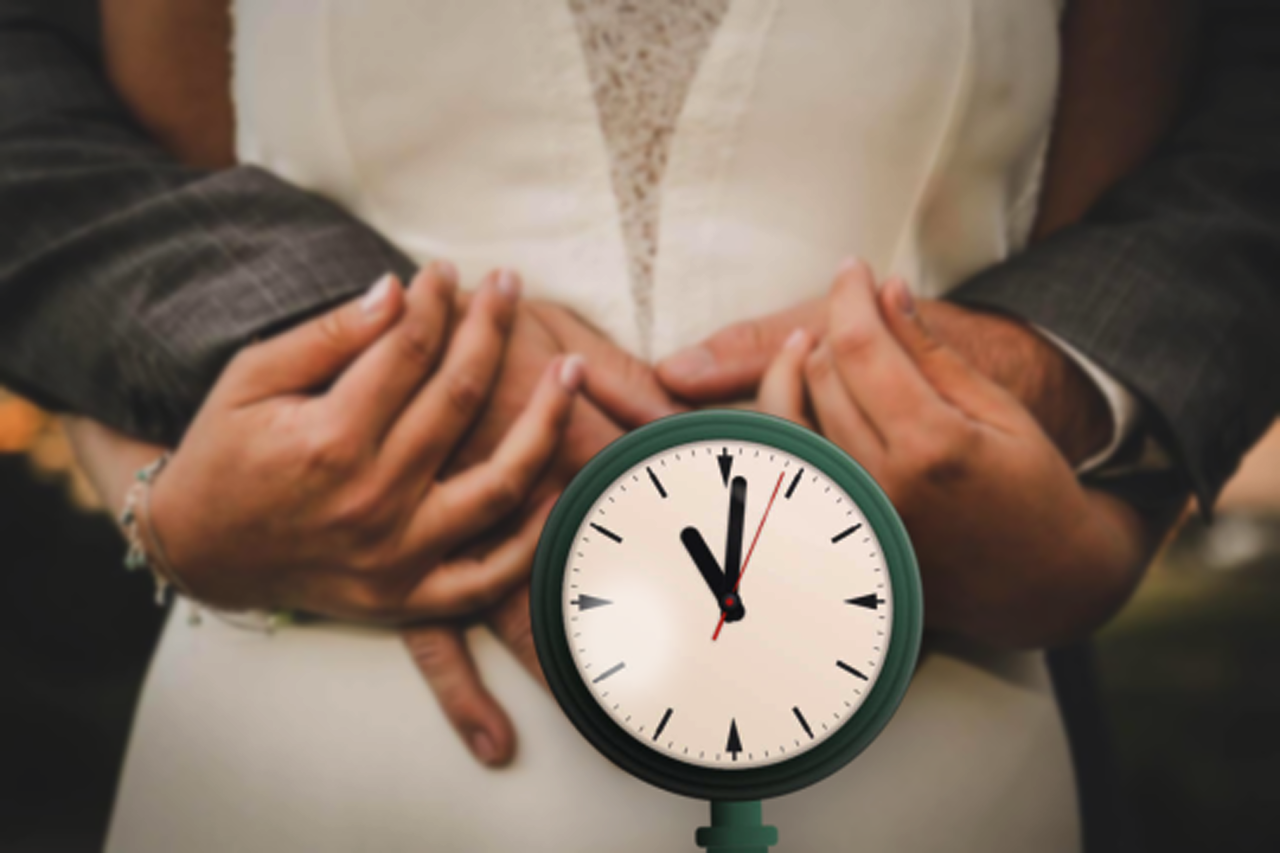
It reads 11h01m04s
